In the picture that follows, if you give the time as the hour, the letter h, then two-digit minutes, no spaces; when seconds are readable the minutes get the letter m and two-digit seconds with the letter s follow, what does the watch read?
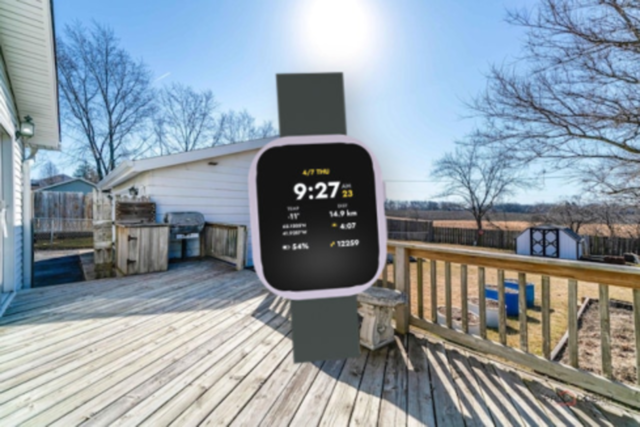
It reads 9h27
